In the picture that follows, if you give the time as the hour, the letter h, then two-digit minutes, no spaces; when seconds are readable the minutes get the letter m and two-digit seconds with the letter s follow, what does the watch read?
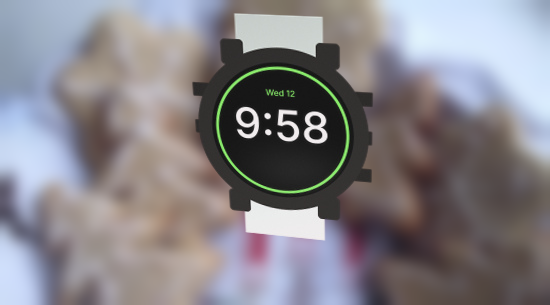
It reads 9h58
